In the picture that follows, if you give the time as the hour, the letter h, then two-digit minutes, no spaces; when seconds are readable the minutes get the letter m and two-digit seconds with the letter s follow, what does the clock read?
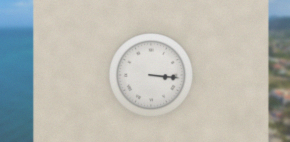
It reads 3h16
